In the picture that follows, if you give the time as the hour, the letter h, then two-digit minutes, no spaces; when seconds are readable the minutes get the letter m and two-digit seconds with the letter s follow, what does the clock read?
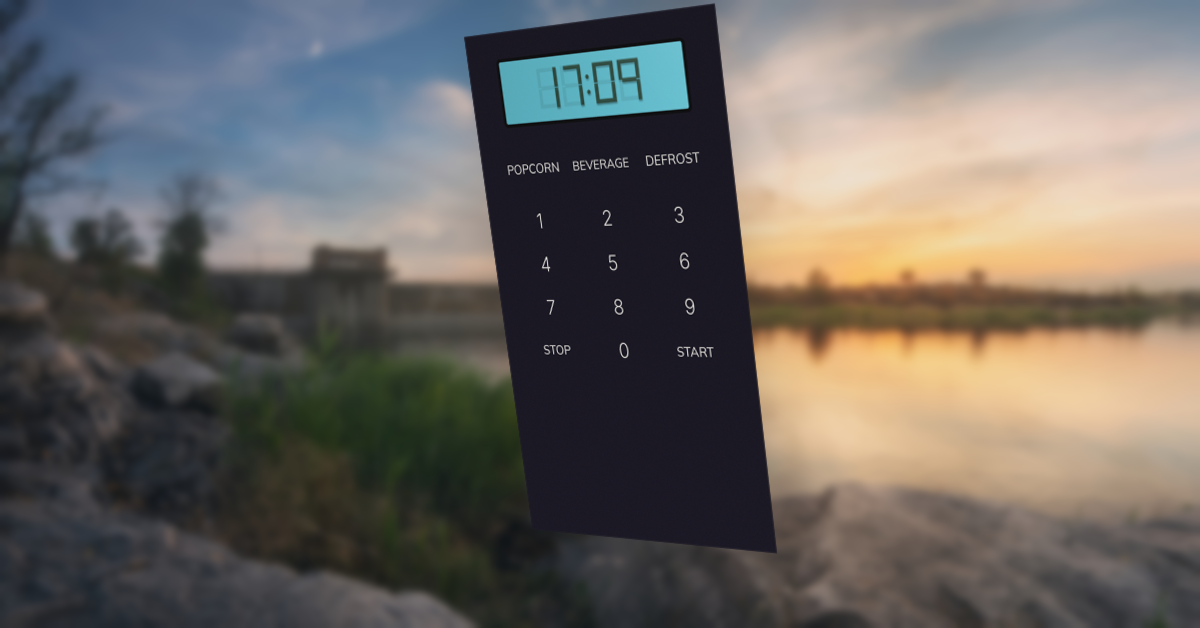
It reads 17h09
